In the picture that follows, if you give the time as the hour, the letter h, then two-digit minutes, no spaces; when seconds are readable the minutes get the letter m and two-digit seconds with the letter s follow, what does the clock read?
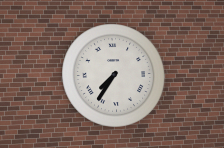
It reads 7h36
